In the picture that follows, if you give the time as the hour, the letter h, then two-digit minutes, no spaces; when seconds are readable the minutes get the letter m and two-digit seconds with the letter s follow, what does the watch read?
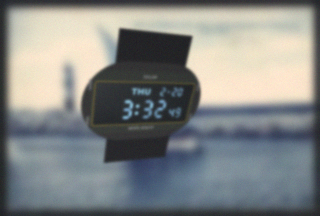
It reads 3h32
